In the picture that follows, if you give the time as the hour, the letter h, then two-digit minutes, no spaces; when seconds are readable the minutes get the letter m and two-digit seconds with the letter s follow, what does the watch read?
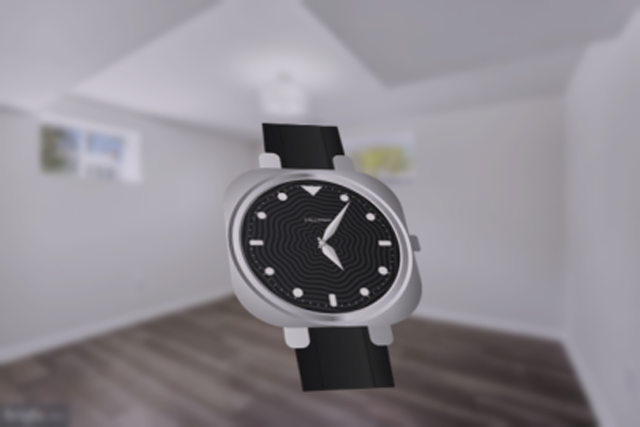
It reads 5h06
